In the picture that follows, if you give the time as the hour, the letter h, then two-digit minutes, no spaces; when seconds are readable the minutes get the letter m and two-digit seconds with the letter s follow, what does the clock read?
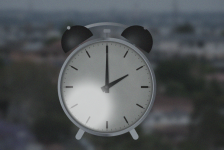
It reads 2h00
